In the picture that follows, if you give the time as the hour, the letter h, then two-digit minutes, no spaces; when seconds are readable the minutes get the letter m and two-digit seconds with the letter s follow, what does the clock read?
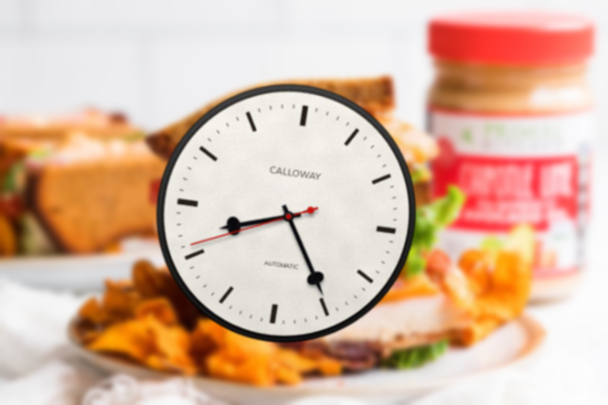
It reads 8h24m41s
